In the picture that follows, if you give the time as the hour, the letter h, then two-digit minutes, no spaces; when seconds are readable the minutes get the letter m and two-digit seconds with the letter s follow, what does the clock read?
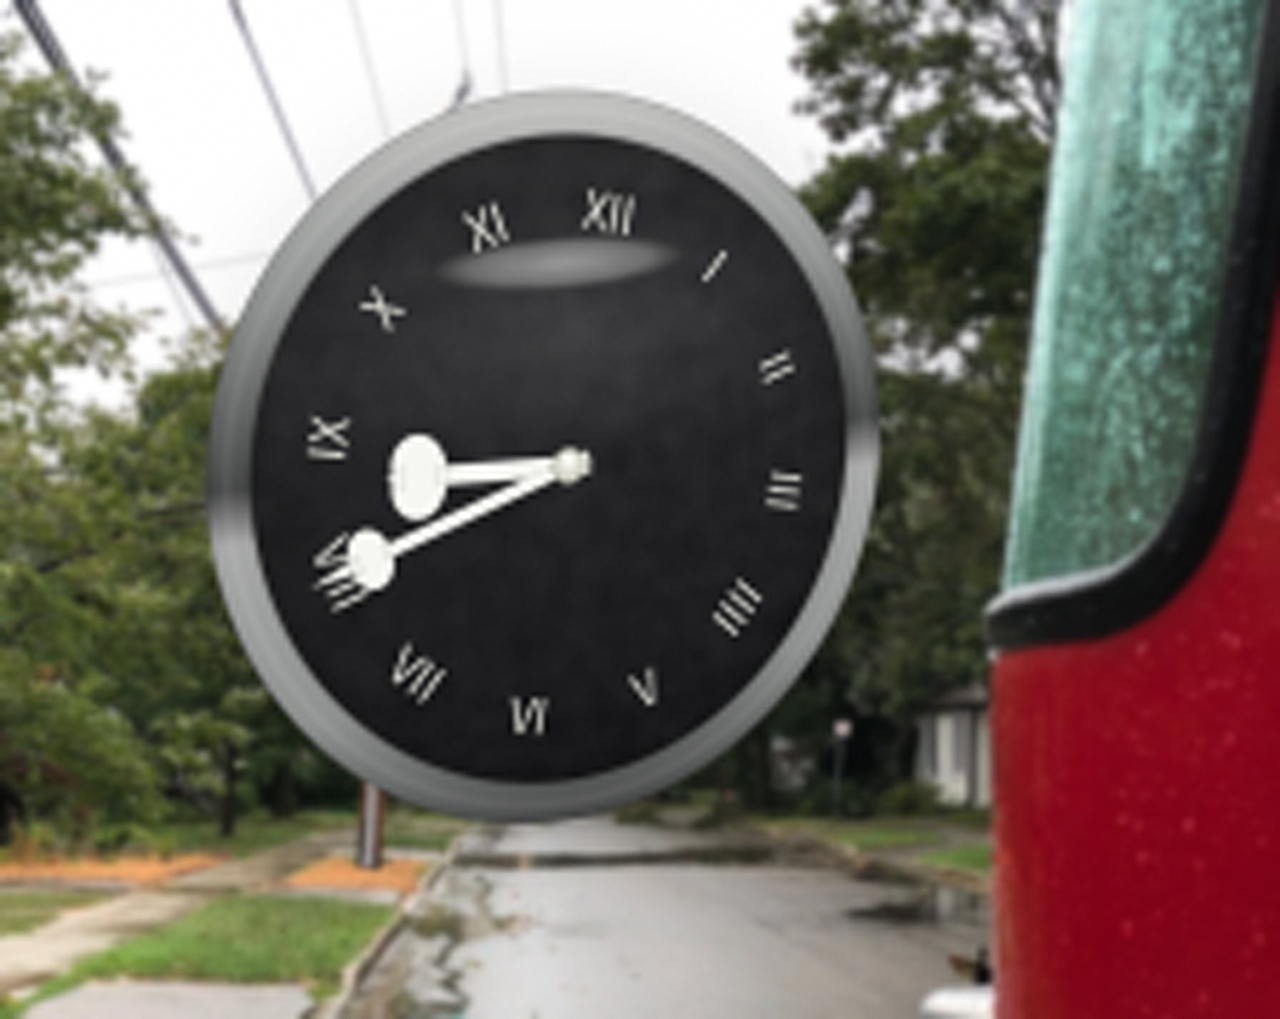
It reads 8h40
